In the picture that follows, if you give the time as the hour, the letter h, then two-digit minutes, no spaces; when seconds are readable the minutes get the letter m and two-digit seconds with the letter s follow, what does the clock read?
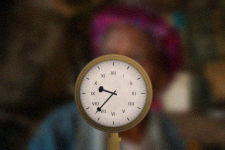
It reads 9h37
